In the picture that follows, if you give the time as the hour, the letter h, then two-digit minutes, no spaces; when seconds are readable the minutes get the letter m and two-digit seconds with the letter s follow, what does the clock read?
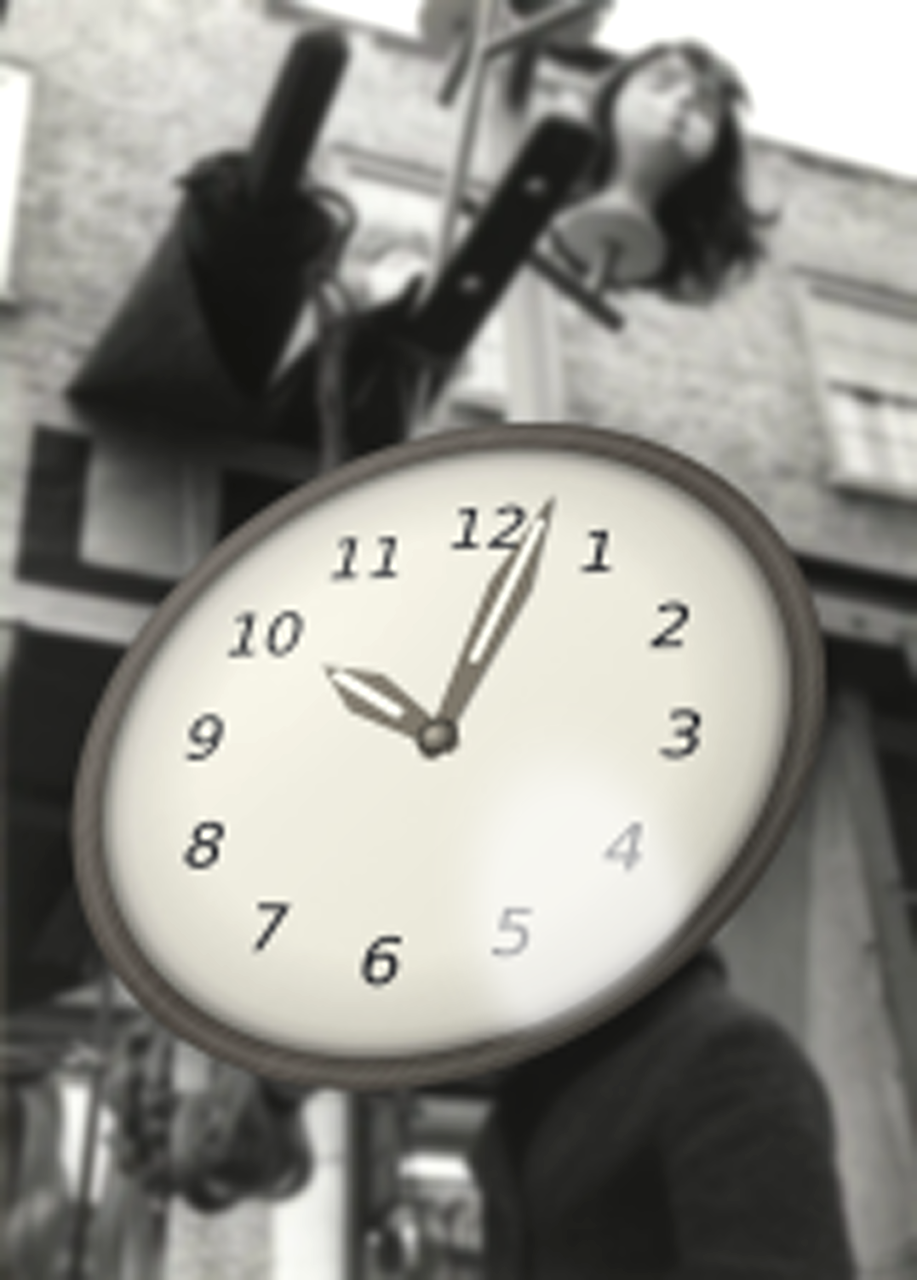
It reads 10h02
